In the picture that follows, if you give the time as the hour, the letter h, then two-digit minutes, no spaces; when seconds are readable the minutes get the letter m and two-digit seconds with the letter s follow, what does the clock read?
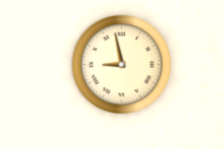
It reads 8h58
